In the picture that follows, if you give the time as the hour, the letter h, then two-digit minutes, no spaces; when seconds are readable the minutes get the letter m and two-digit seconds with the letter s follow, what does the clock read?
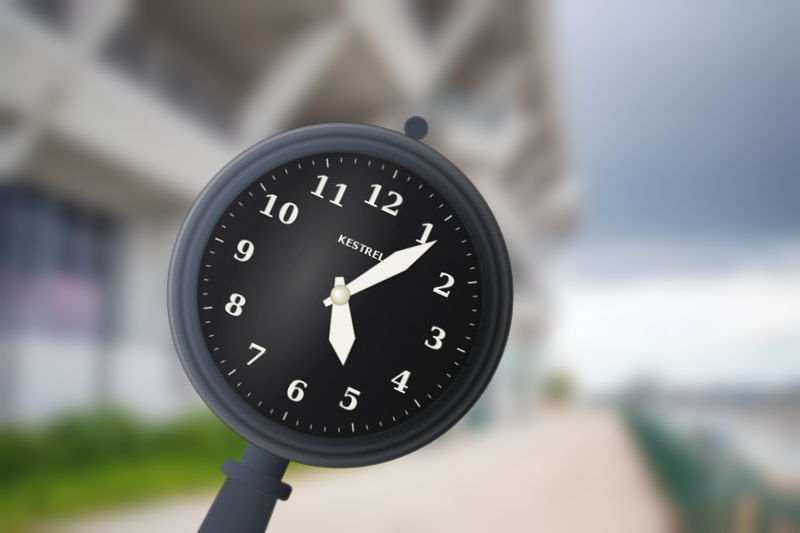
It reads 5h06
